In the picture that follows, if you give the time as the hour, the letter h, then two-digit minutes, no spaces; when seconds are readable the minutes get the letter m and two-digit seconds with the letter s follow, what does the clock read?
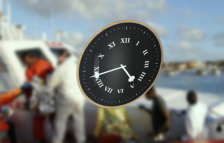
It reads 4h43
